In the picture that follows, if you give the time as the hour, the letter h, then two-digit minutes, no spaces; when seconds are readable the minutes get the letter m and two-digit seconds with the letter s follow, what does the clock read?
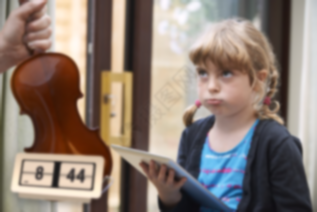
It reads 8h44
